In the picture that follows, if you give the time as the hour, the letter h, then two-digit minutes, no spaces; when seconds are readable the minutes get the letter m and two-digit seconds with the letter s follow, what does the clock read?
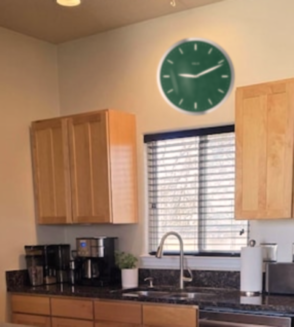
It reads 9h11
